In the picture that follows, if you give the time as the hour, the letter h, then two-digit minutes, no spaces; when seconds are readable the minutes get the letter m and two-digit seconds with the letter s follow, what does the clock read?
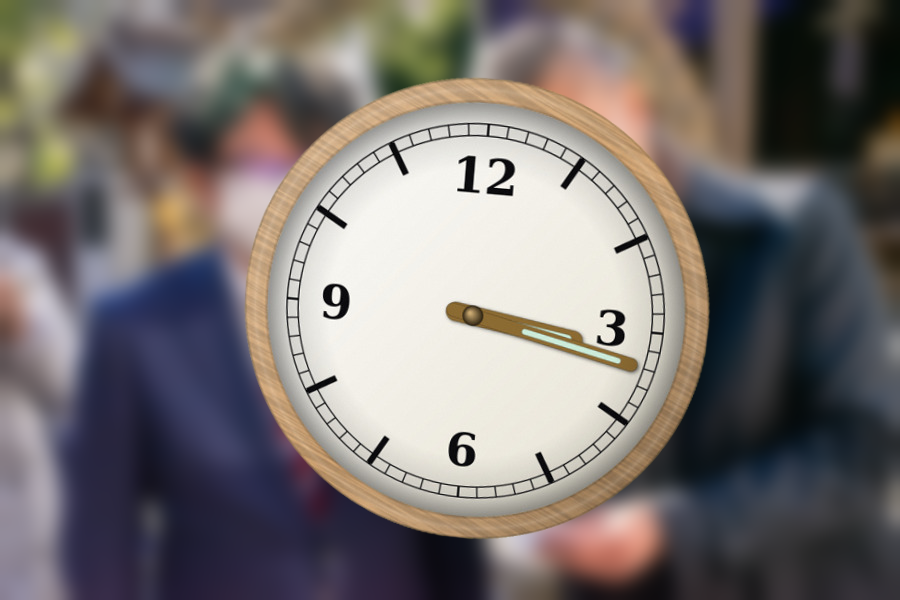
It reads 3h17
